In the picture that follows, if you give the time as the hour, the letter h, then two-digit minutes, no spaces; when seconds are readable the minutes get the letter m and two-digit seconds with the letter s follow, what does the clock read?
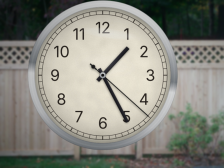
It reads 1h25m22s
